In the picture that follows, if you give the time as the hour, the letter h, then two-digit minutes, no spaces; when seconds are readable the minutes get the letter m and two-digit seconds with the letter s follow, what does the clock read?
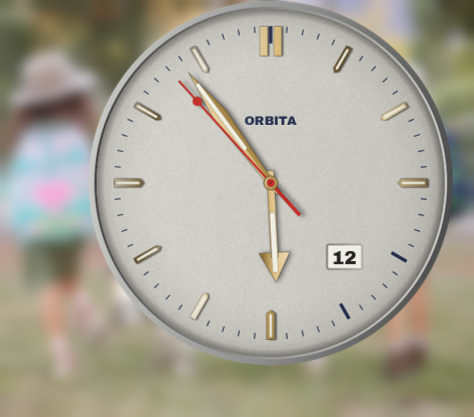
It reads 5h53m53s
